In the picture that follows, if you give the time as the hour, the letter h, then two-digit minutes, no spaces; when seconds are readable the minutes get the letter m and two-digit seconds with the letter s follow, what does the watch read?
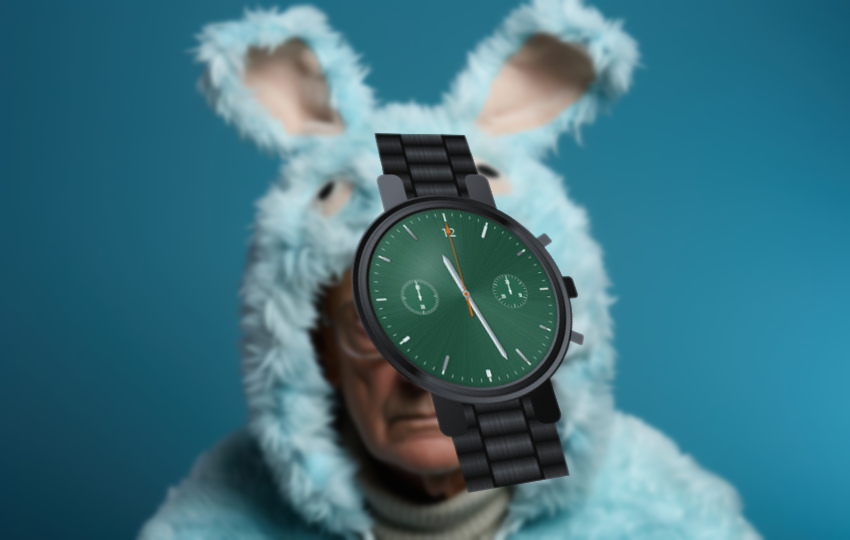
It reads 11h27
